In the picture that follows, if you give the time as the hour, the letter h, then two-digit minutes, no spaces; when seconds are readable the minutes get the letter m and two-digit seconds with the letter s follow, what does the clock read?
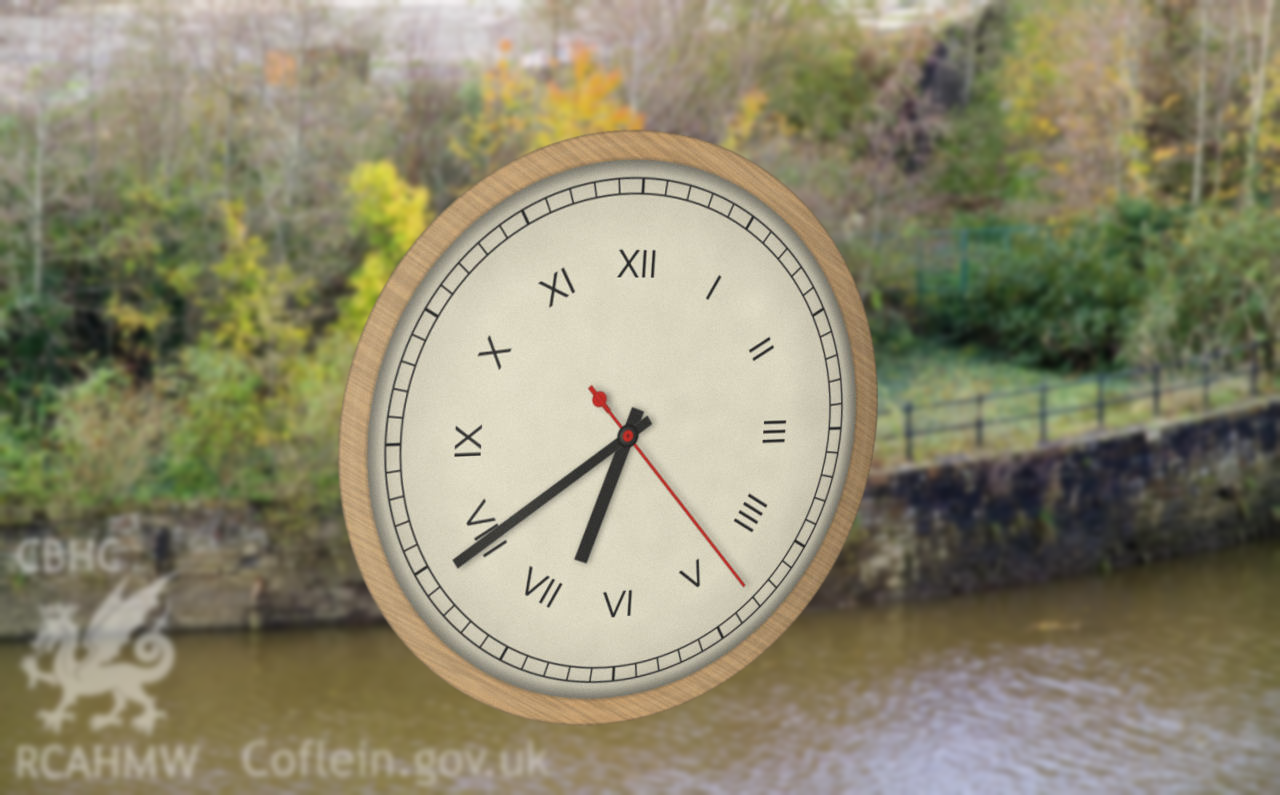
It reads 6h39m23s
